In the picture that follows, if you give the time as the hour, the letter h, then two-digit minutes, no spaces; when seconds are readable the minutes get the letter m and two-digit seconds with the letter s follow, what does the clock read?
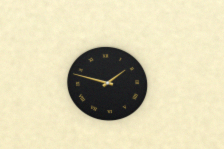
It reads 1h48
